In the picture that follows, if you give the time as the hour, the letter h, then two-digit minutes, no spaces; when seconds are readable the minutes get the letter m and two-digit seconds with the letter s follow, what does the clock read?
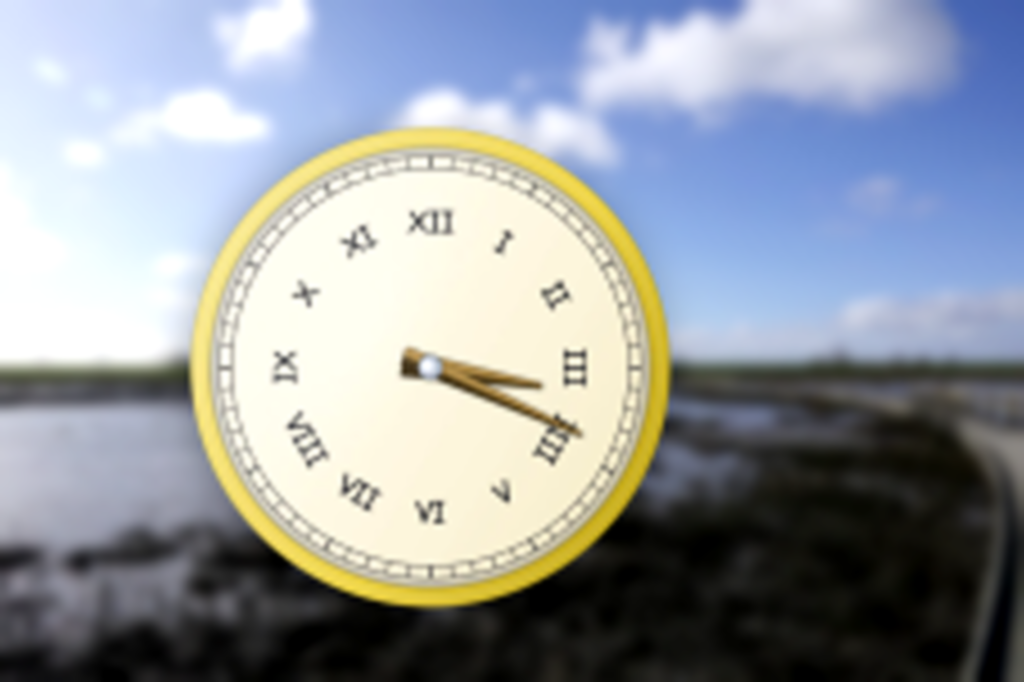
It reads 3h19
